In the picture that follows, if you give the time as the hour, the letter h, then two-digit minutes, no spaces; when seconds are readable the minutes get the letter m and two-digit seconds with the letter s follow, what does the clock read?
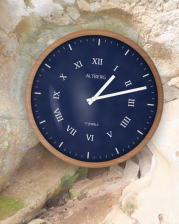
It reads 1h12
